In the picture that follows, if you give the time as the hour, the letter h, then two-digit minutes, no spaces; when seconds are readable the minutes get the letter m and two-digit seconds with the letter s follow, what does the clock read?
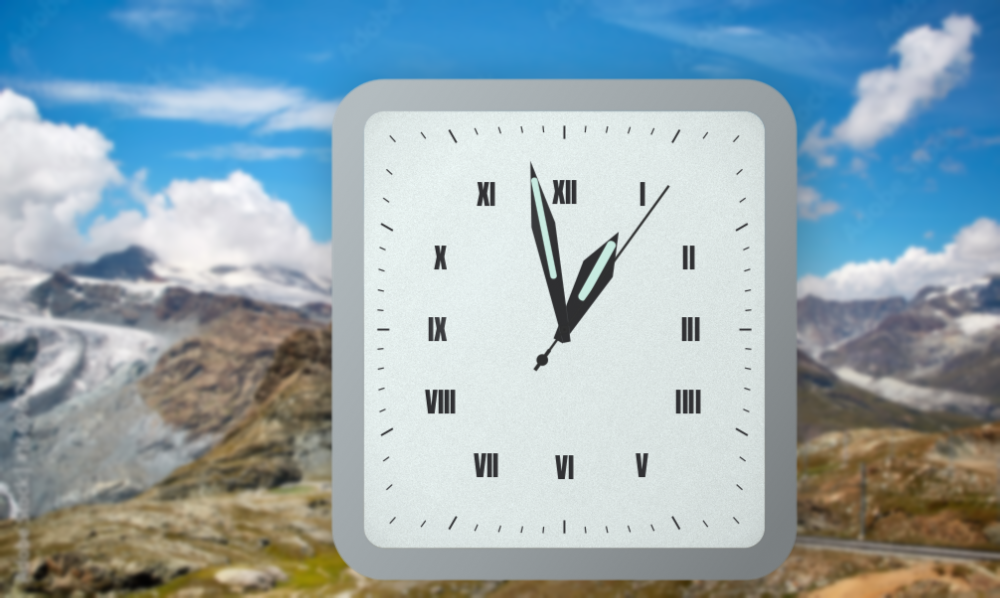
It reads 12h58m06s
